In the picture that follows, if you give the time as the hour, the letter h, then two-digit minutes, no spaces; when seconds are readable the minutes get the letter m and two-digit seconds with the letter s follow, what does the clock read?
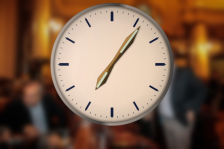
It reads 7h06
